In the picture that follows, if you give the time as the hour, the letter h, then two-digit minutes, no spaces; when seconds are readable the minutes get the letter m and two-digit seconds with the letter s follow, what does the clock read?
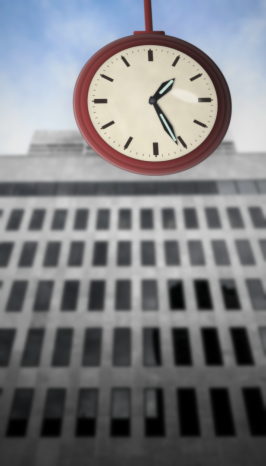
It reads 1h26
